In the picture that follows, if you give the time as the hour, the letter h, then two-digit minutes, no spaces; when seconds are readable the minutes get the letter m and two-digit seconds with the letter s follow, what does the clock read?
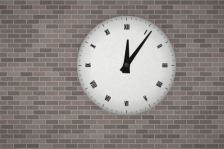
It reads 12h06
